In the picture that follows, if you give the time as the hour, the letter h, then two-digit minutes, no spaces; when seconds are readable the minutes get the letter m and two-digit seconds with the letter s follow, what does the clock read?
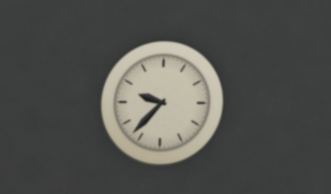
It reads 9h37
